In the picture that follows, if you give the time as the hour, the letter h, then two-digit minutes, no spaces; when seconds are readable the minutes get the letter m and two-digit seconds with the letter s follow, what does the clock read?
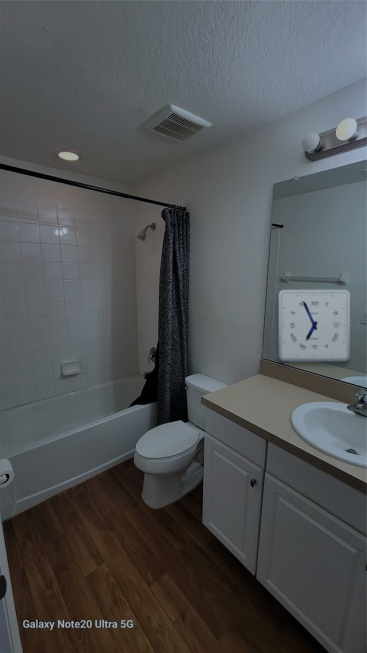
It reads 6h56
